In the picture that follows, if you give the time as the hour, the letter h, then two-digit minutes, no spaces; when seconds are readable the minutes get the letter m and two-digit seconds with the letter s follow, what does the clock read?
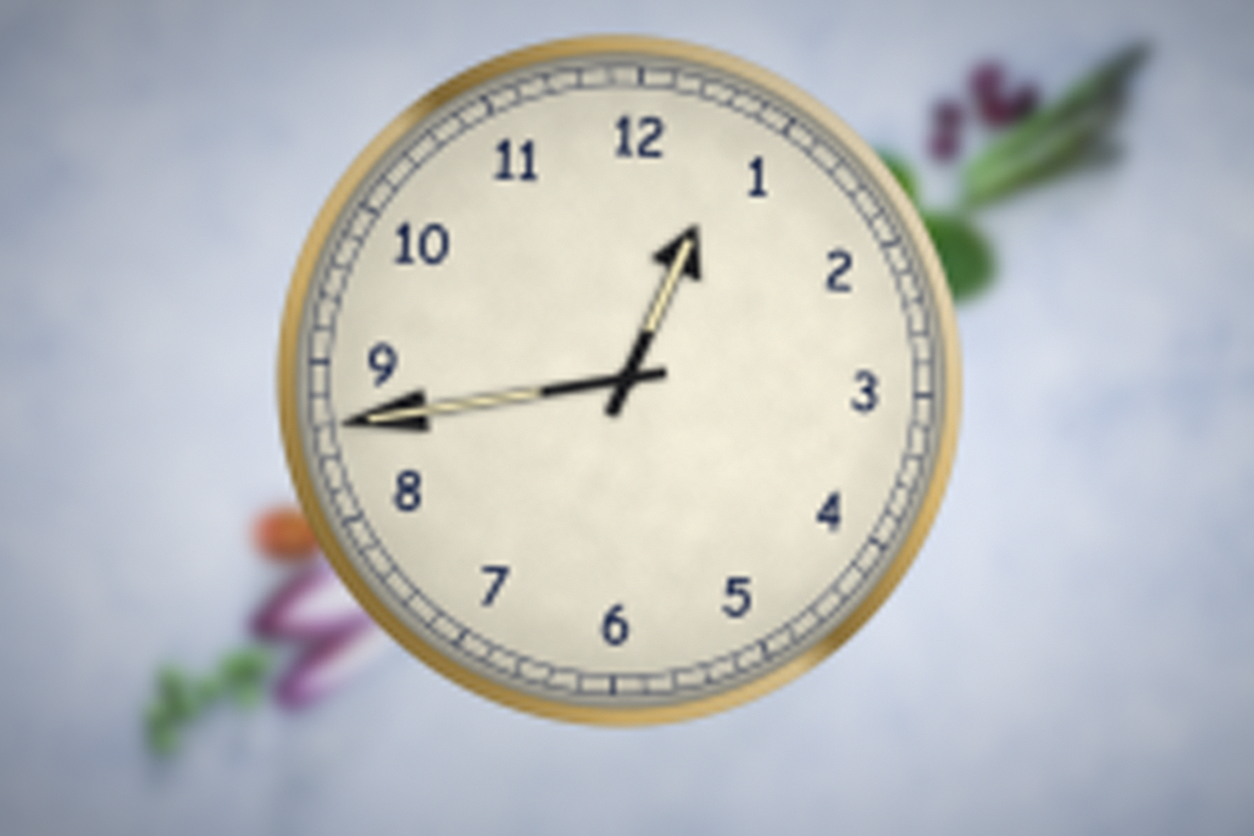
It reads 12h43
